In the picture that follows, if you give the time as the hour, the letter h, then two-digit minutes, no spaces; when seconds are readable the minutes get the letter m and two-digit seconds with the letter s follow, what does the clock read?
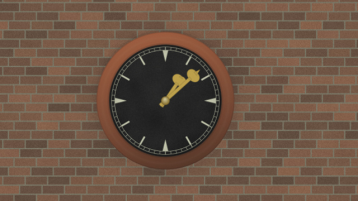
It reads 1h08
